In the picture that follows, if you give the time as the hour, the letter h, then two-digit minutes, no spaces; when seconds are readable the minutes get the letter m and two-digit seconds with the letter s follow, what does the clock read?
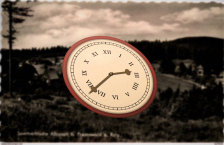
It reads 2h38
